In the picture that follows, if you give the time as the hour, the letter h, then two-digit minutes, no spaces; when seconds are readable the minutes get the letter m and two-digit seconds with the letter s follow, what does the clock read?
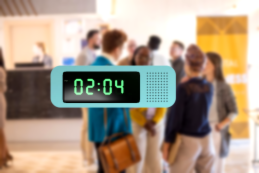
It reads 2h04
